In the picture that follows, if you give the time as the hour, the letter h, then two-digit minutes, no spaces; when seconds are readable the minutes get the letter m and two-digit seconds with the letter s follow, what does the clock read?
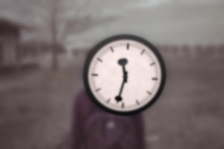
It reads 11h32
